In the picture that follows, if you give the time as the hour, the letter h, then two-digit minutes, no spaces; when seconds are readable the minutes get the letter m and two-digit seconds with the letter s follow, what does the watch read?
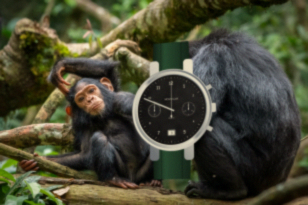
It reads 9h49
